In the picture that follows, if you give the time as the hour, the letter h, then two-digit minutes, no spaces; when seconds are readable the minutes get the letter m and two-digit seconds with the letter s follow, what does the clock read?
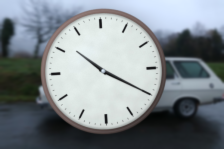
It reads 10h20
